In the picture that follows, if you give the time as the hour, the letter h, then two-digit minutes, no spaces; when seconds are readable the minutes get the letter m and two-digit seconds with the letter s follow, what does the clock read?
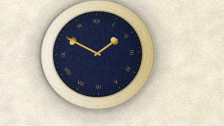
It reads 1h50
